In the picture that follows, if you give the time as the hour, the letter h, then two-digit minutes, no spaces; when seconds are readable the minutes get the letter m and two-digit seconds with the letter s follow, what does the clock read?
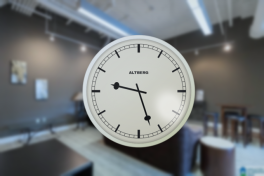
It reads 9h27
